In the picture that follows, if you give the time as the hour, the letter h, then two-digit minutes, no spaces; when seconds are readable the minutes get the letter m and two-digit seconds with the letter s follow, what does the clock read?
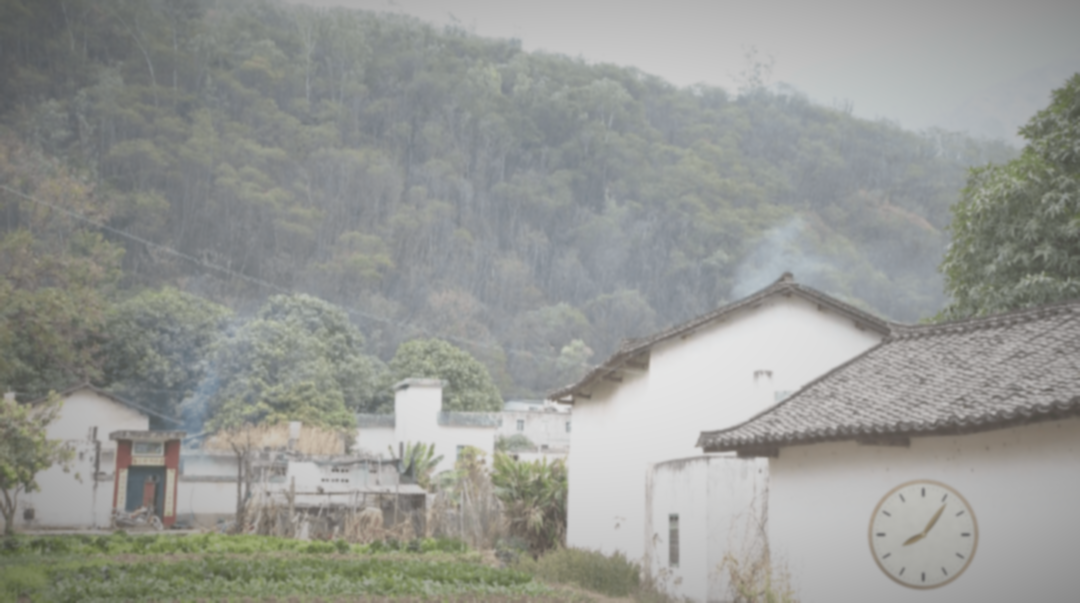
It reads 8h06
